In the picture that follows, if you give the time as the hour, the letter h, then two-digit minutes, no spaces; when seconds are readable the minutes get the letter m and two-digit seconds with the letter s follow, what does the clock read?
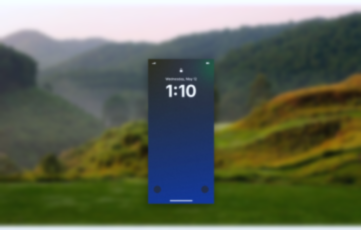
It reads 1h10
